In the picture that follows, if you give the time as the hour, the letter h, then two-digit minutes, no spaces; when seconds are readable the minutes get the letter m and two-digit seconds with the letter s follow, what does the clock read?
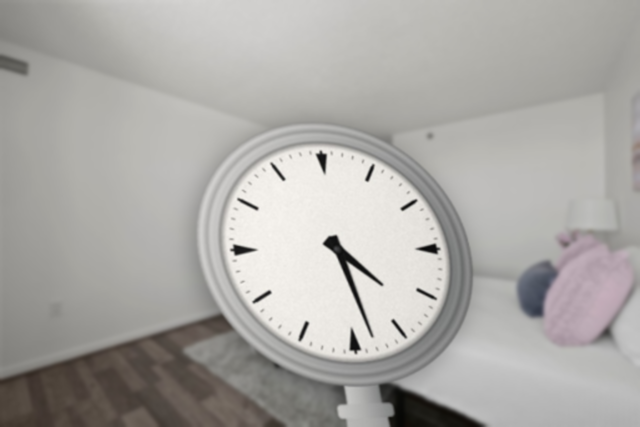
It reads 4h28
